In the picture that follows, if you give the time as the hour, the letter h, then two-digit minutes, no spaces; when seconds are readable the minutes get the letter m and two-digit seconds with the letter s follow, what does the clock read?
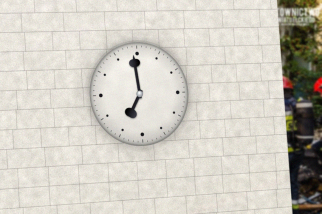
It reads 6h59
